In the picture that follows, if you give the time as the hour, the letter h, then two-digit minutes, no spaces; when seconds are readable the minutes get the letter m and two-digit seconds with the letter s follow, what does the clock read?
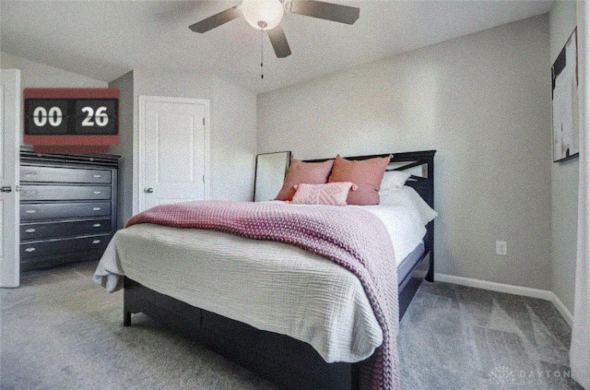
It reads 0h26
